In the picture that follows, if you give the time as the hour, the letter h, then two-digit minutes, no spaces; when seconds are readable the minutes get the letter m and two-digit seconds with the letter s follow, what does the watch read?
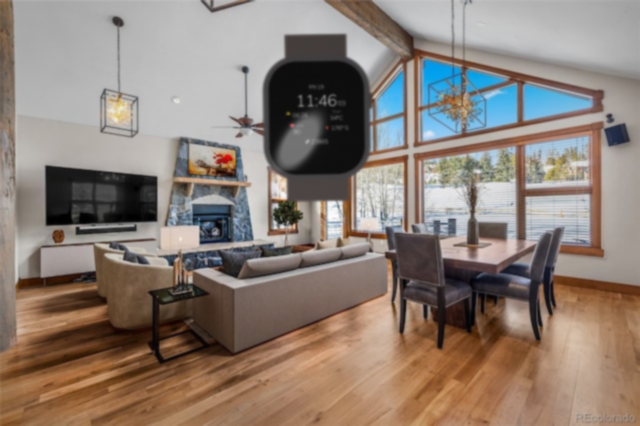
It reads 11h46
